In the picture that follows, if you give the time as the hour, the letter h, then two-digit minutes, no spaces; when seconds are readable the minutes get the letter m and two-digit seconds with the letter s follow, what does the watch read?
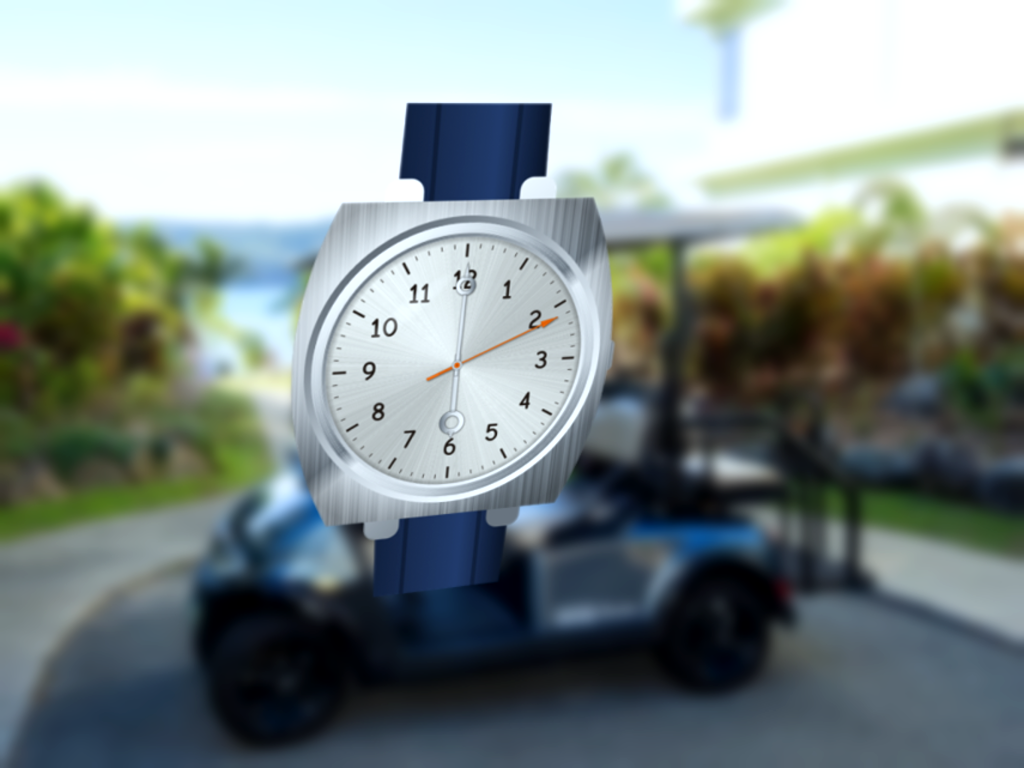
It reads 6h00m11s
